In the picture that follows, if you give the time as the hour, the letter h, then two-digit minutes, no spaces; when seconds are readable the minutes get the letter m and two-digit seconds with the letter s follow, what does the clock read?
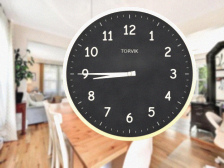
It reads 8h45
